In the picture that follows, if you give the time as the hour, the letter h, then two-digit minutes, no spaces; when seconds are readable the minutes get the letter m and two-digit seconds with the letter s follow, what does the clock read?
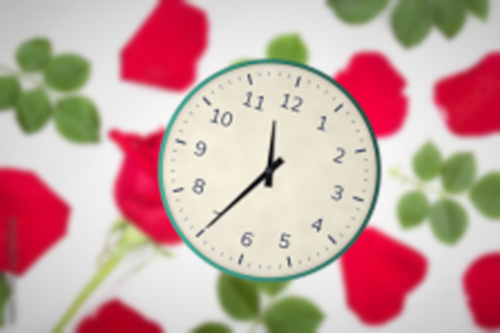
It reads 11h35
